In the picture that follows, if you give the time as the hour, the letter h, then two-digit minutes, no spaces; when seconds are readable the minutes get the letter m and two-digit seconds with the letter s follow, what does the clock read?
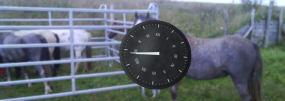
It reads 8h44
